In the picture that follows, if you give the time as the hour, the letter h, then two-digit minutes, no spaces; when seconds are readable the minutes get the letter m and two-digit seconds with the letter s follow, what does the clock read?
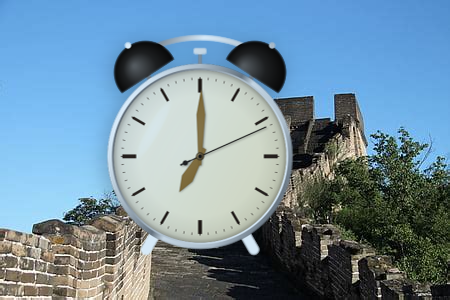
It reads 7h00m11s
